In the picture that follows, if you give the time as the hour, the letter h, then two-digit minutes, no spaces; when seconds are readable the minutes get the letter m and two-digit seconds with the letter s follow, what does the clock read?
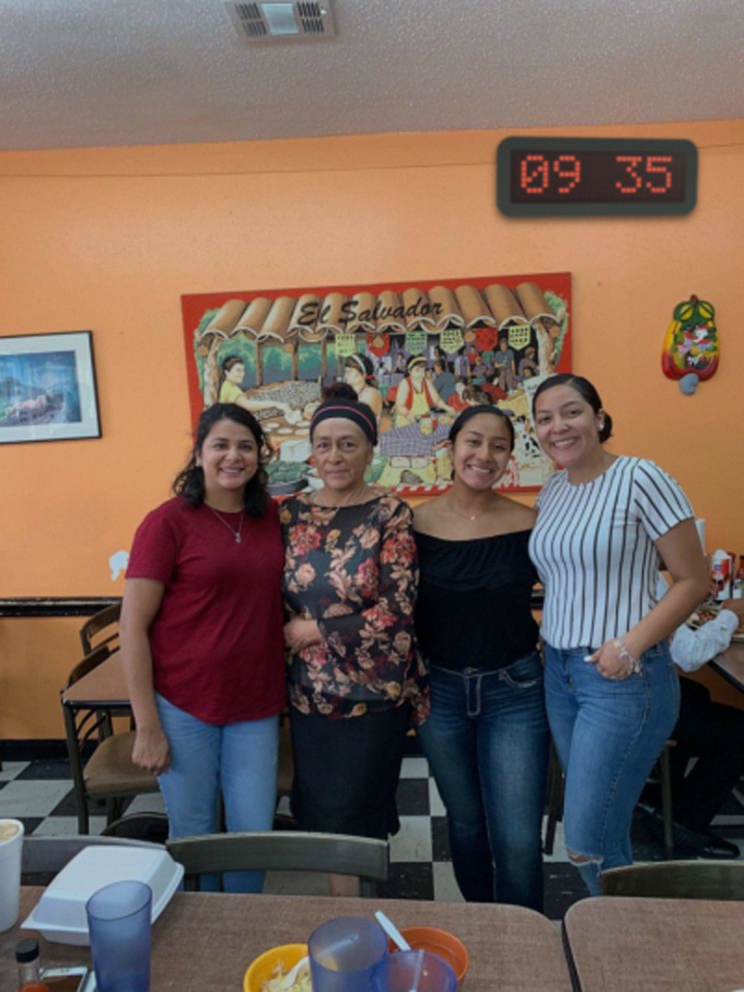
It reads 9h35
